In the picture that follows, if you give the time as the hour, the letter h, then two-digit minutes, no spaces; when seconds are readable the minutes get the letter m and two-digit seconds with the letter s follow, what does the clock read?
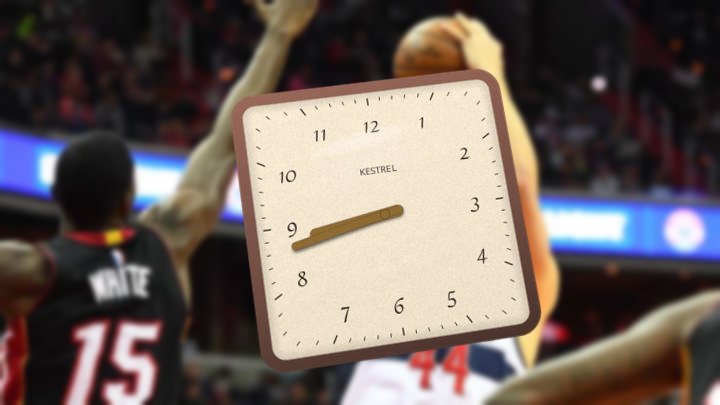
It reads 8h43
